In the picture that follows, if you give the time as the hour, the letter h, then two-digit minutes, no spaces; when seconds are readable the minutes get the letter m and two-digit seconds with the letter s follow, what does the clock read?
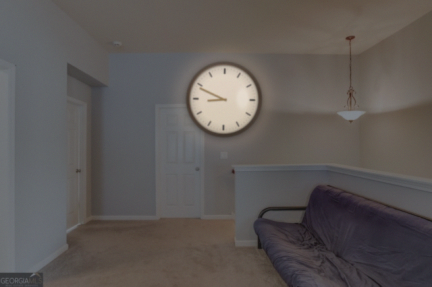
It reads 8h49
